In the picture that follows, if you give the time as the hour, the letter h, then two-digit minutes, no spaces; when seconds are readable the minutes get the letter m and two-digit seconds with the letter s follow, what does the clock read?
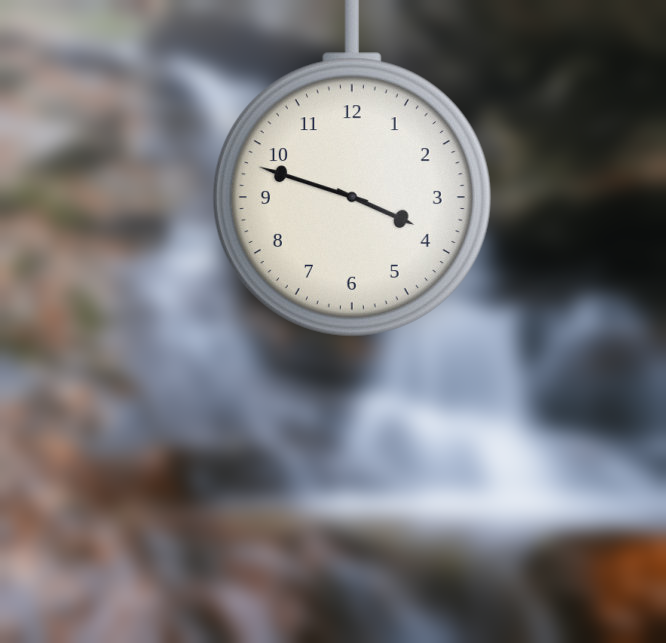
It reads 3h48
